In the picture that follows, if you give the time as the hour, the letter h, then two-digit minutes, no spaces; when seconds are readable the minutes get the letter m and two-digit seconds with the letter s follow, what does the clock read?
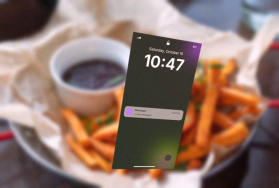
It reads 10h47
